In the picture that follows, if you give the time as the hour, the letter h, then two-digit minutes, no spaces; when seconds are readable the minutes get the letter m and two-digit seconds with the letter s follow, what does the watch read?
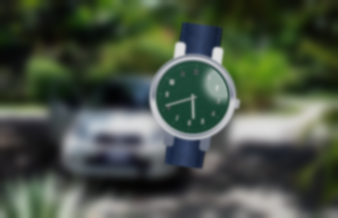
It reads 5h41
